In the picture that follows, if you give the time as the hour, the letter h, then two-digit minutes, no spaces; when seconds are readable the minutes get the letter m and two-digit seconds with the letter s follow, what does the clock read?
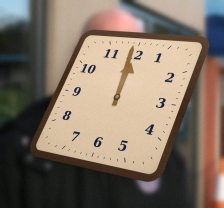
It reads 11h59
